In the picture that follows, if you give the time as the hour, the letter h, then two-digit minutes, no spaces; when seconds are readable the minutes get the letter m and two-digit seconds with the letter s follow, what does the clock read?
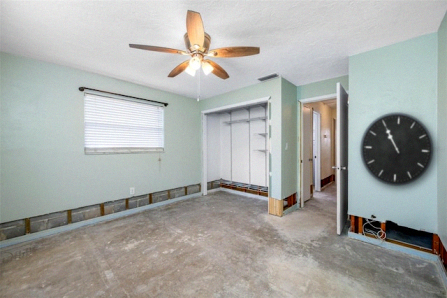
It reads 10h55
